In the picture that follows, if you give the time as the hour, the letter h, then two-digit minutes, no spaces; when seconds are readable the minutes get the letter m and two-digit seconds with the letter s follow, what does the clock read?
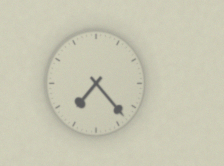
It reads 7h23
